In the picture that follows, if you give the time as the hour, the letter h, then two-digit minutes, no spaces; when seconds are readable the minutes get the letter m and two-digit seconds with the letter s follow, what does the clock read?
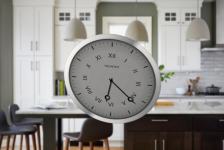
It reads 6h22
